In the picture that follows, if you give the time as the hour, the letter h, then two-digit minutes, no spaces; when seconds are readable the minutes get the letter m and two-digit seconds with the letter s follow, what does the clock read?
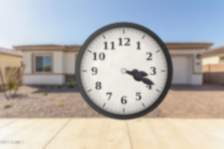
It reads 3h19
